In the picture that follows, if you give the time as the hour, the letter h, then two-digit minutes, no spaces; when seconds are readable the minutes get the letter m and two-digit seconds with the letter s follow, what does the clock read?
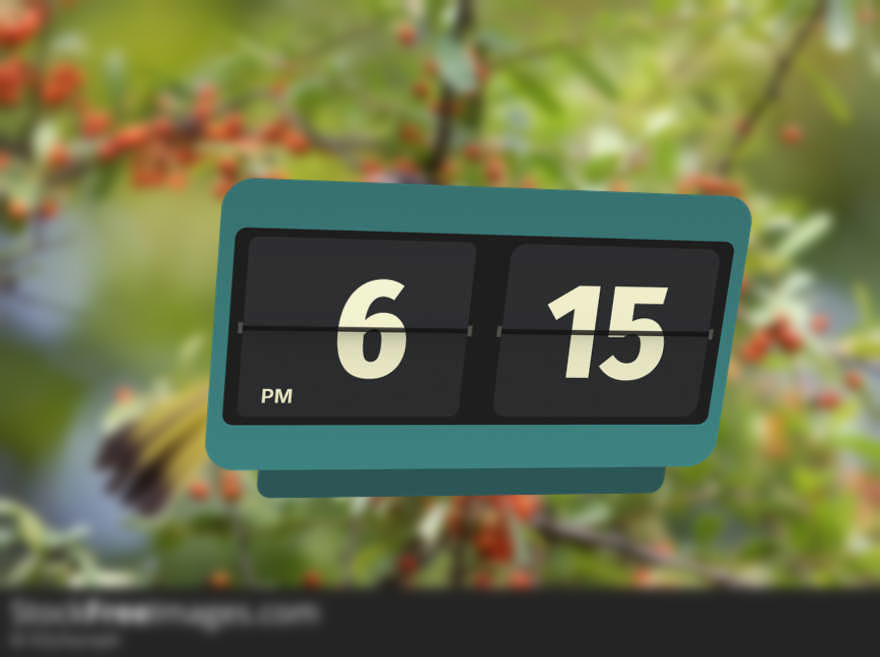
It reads 6h15
